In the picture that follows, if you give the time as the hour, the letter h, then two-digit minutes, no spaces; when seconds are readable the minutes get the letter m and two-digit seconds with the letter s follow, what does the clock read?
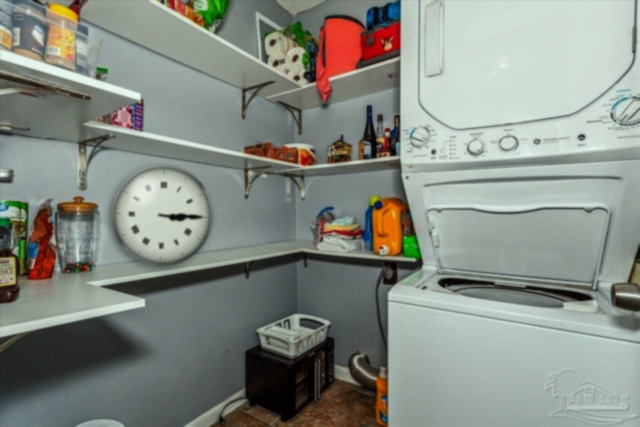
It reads 3h15
